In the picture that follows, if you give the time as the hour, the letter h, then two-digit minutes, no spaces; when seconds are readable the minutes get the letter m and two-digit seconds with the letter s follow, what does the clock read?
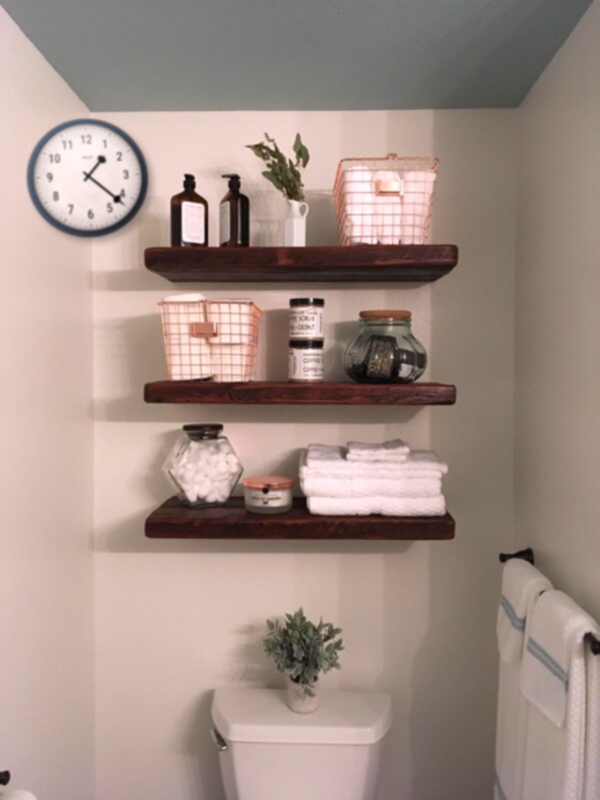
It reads 1h22
